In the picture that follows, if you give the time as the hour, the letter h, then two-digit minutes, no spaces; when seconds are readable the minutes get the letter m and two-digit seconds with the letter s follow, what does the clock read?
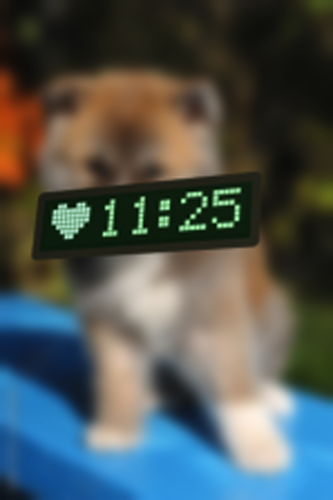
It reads 11h25
